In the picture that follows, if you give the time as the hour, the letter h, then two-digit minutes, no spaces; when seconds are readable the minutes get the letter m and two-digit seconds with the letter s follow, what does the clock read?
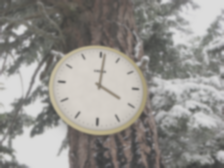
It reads 4h01
